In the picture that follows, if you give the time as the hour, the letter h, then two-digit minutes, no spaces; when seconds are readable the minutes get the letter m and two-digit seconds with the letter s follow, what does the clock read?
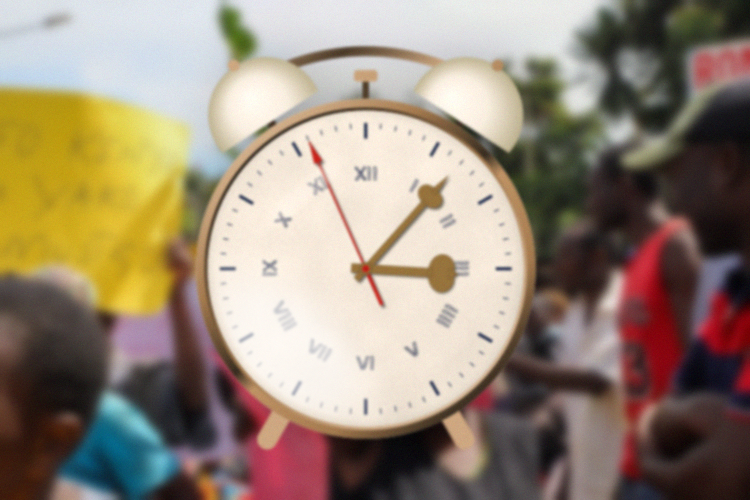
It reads 3h06m56s
